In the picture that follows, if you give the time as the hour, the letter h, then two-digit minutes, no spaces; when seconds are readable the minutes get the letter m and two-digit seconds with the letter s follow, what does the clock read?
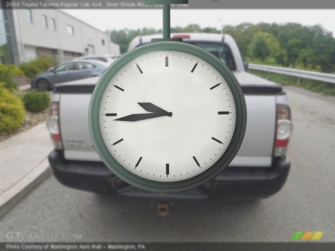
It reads 9h44
